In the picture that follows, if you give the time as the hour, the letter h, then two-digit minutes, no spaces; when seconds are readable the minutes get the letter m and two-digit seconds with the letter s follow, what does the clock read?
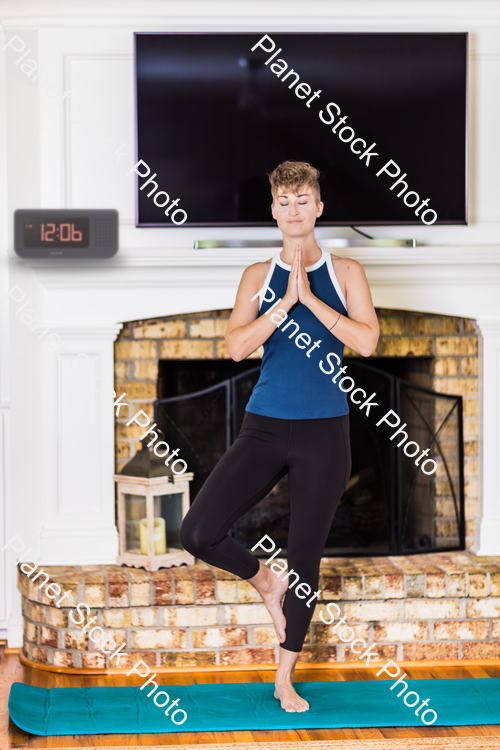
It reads 12h06
